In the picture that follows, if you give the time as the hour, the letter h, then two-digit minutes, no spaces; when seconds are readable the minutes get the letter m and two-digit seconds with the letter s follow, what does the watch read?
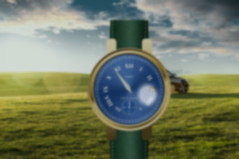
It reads 10h54
